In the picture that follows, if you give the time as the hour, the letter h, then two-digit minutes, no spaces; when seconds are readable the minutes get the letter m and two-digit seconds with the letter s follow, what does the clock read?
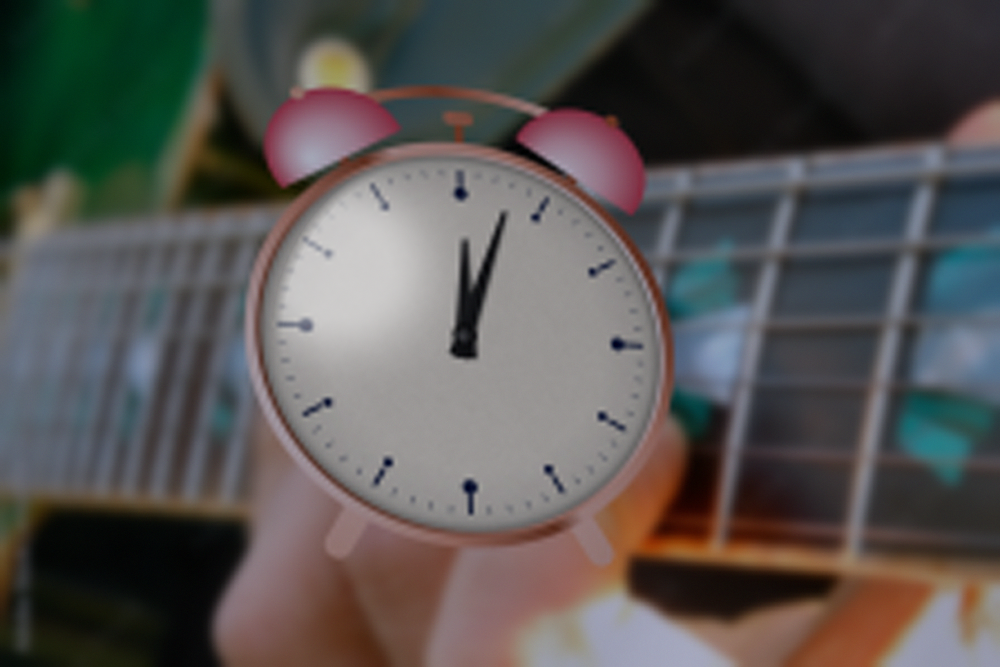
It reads 12h03
